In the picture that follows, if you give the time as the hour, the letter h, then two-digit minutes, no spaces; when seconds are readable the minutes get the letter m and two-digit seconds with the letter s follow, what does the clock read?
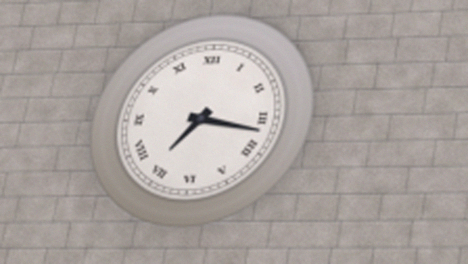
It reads 7h17
